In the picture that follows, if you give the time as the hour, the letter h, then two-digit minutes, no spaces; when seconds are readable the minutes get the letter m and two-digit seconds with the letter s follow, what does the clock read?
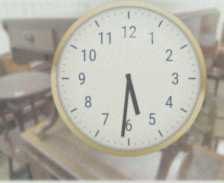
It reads 5h31
